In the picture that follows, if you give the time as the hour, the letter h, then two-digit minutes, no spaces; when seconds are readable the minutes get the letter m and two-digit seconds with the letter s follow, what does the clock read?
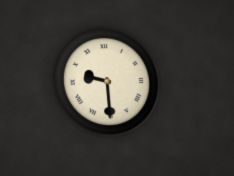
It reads 9h30
